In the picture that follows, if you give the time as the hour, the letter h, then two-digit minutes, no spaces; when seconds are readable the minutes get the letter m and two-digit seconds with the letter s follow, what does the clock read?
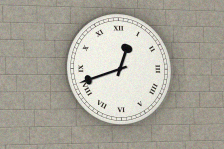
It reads 12h42
